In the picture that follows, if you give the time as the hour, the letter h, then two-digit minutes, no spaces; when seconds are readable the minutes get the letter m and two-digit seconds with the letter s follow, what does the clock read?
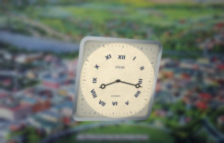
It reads 8h17
